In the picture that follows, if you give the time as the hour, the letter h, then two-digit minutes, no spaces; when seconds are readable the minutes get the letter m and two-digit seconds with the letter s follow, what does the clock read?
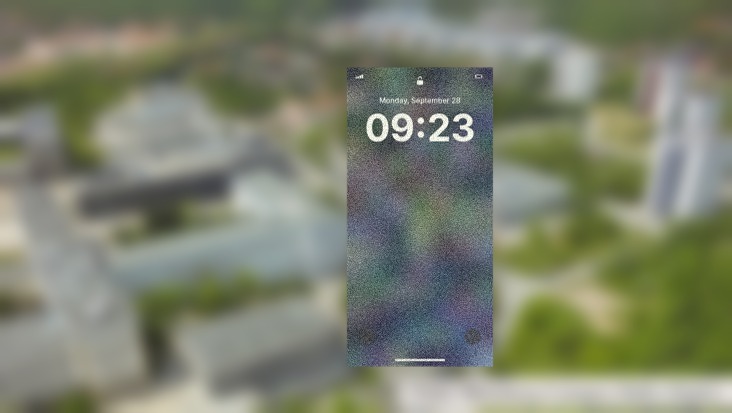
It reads 9h23
